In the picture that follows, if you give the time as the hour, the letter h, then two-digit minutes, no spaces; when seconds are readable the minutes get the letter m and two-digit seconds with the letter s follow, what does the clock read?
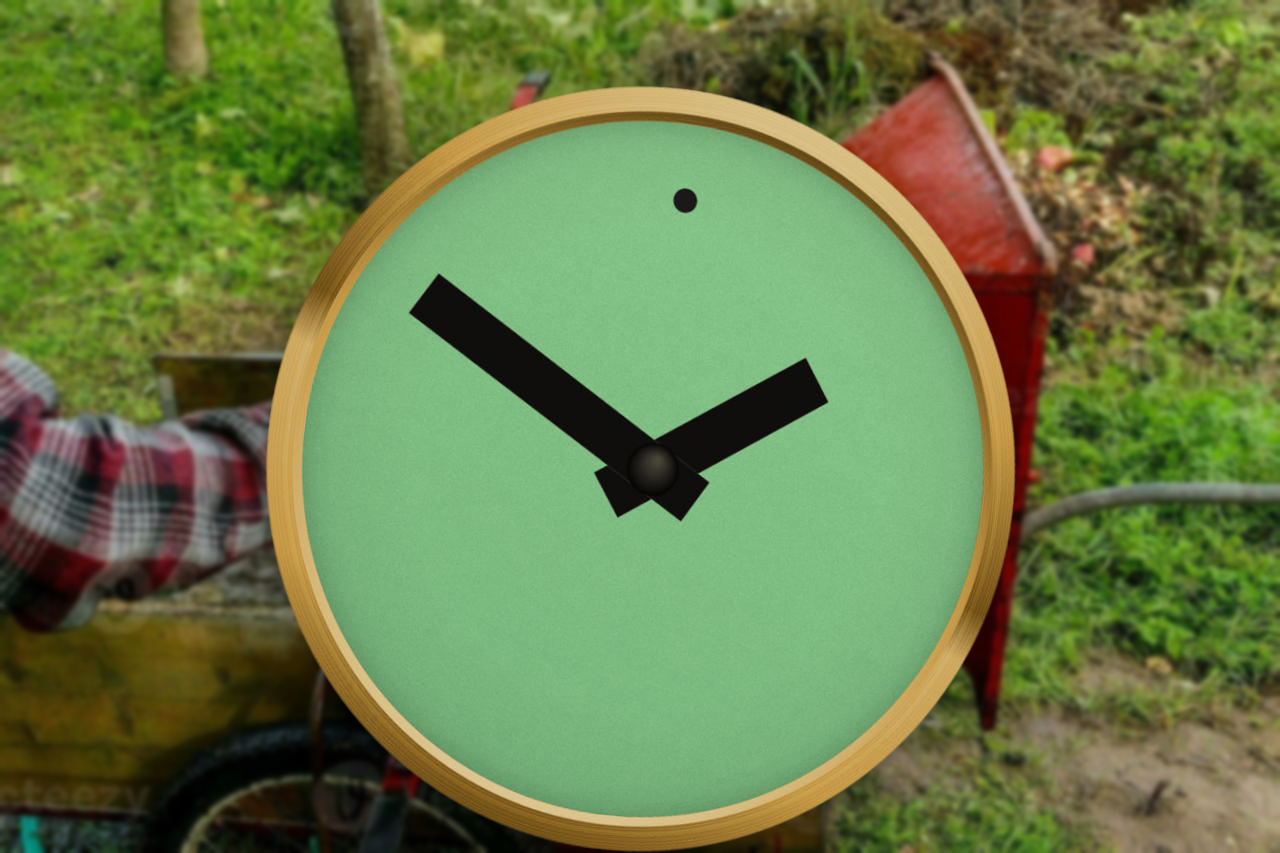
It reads 1h50
